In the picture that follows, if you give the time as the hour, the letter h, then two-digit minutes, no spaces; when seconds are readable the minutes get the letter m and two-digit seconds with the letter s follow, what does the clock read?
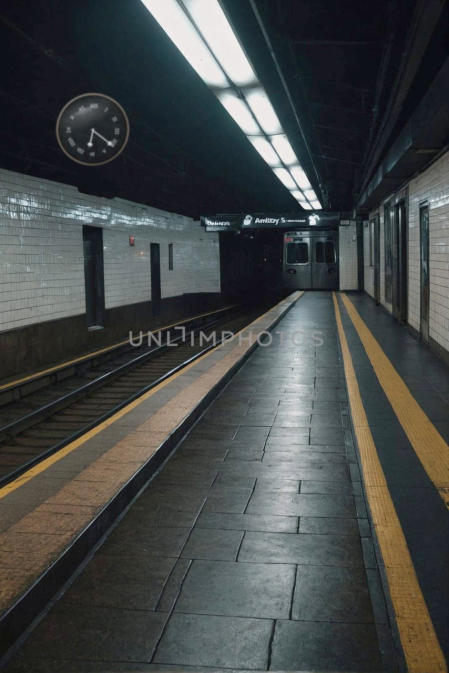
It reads 6h21
